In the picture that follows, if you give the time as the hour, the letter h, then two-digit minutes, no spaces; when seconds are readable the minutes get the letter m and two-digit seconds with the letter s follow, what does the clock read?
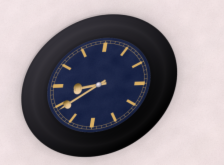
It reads 8h39
